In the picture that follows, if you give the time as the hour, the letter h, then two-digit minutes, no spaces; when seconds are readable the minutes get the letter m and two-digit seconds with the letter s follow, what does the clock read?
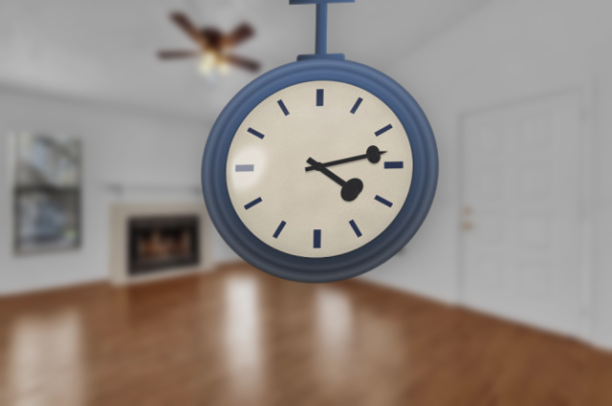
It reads 4h13
